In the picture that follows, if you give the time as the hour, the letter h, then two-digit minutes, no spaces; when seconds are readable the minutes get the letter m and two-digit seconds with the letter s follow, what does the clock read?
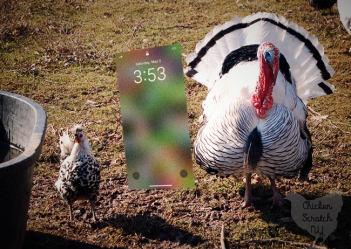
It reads 3h53
